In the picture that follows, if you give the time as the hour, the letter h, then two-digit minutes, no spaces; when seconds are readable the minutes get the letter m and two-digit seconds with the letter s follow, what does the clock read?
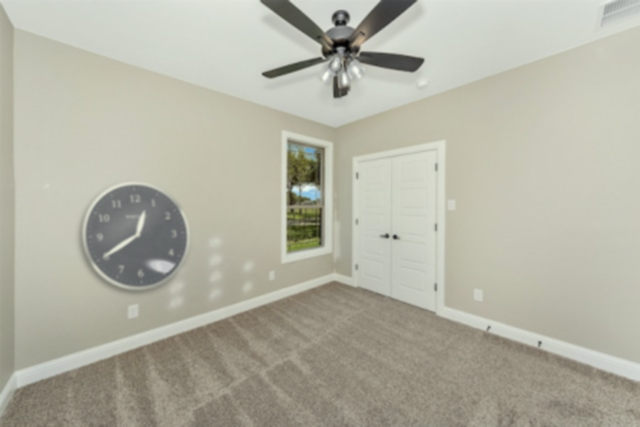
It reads 12h40
